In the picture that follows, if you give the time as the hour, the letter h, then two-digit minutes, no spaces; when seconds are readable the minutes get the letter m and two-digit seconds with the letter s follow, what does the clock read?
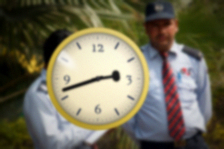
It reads 2h42
